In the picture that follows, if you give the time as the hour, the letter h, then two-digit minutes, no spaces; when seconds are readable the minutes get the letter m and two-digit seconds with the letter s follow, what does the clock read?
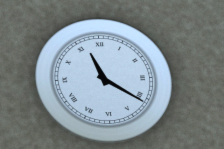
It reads 11h21
